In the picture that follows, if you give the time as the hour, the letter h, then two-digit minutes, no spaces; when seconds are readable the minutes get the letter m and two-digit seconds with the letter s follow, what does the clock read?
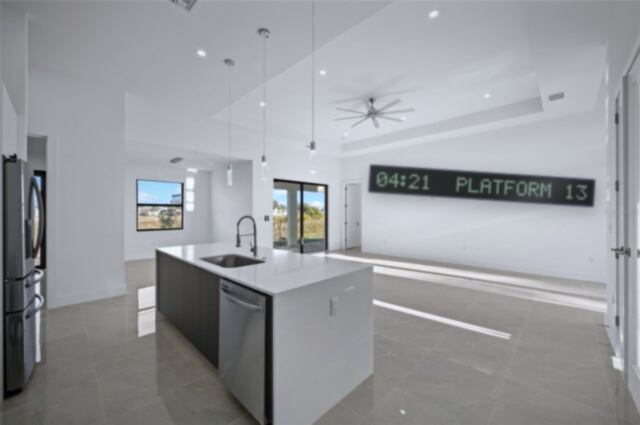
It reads 4h21
